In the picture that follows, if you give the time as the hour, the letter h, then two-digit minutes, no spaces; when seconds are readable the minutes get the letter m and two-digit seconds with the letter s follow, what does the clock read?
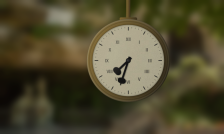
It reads 7h33
